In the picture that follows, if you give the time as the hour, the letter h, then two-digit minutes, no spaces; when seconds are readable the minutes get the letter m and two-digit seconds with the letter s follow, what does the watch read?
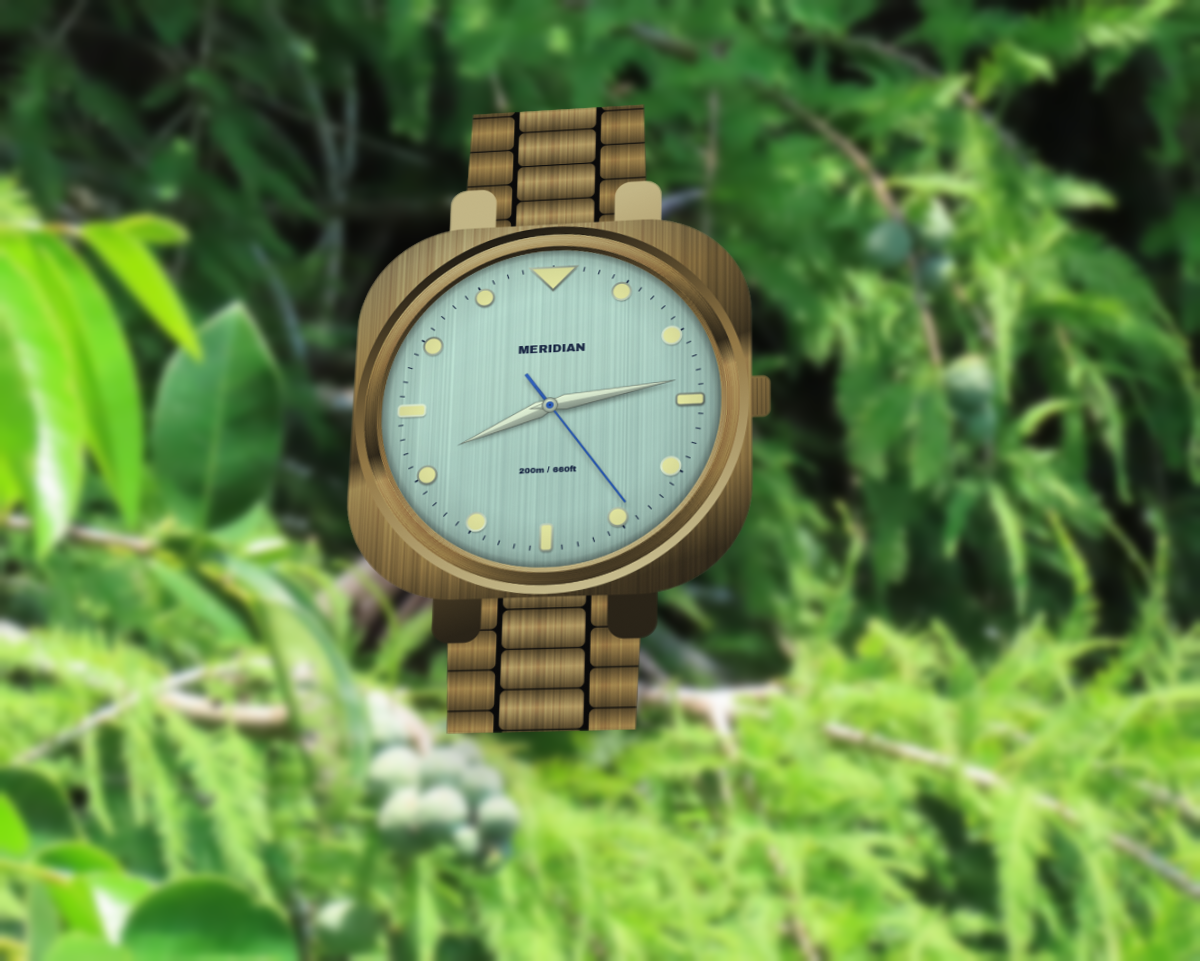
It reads 8h13m24s
